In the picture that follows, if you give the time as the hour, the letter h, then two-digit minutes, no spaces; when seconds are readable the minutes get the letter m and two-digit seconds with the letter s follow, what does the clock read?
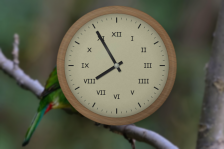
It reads 7h55
